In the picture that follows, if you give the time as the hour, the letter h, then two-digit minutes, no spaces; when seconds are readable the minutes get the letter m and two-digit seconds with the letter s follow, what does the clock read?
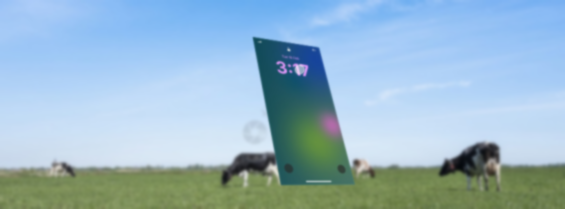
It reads 3h17
